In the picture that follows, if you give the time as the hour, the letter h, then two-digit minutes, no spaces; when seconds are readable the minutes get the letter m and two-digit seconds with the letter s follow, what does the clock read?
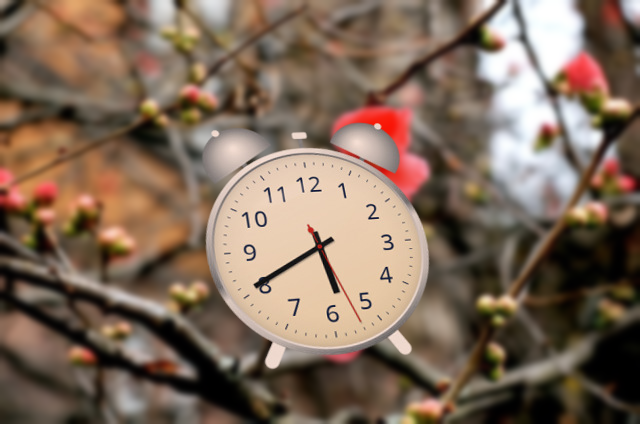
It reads 5h40m27s
